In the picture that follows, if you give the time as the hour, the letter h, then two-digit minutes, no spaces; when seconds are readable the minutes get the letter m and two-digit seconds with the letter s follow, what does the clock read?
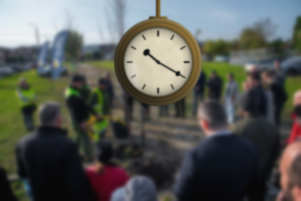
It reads 10h20
